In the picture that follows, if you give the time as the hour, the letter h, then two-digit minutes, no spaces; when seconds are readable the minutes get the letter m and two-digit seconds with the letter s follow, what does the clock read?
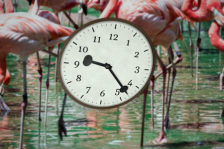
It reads 9h23
